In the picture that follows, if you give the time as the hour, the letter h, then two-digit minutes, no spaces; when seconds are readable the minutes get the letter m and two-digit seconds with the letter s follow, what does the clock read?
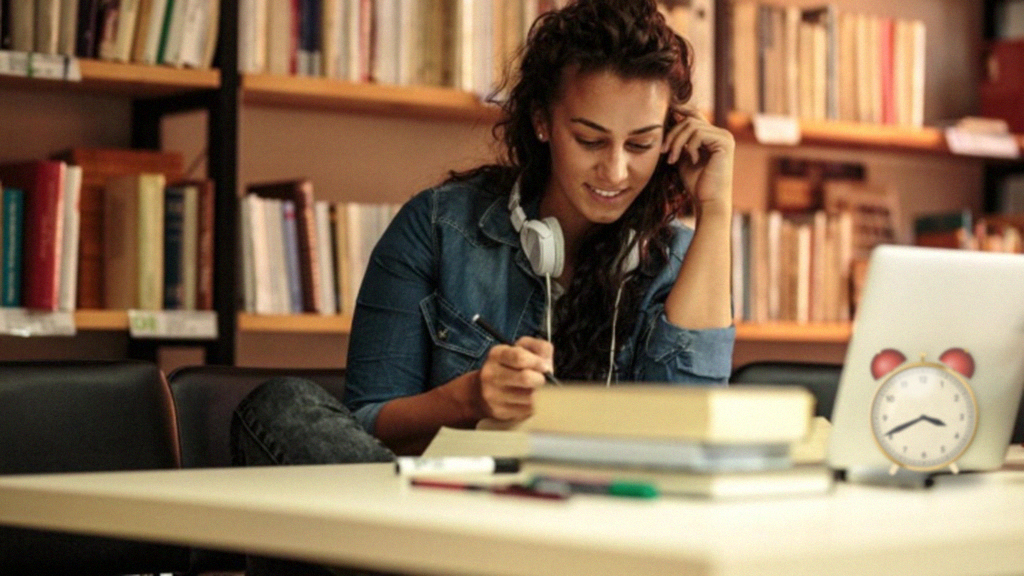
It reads 3h41
